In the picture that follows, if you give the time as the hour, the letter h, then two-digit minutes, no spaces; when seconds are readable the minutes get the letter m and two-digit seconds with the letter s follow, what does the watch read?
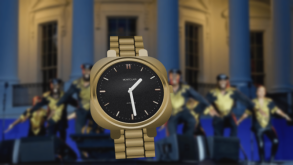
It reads 1h29
